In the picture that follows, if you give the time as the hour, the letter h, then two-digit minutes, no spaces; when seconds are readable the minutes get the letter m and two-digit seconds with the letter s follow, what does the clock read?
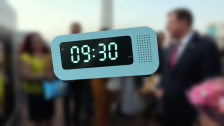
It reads 9h30
